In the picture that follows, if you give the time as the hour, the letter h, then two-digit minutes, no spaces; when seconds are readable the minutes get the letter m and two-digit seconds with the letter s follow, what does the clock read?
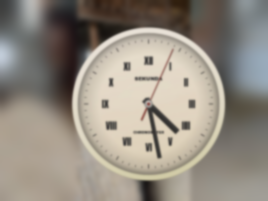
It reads 4h28m04s
